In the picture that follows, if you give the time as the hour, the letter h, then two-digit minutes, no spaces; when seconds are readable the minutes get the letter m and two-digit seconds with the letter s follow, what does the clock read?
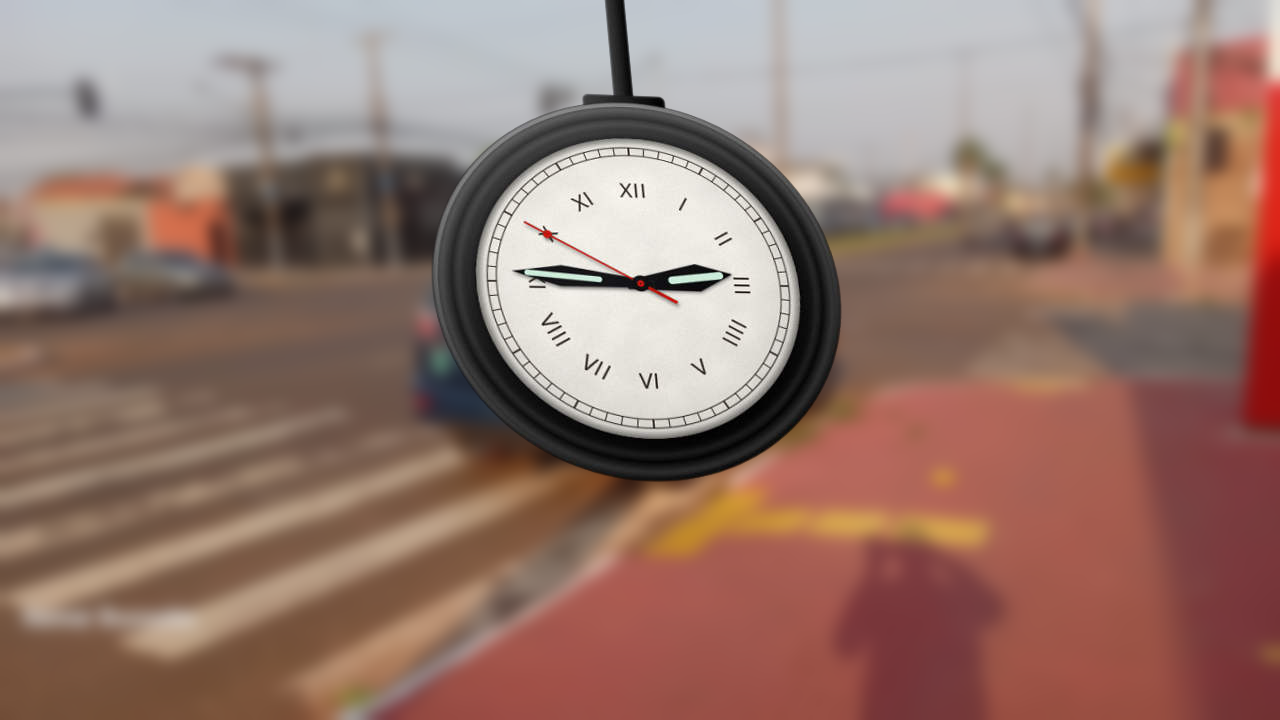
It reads 2h45m50s
